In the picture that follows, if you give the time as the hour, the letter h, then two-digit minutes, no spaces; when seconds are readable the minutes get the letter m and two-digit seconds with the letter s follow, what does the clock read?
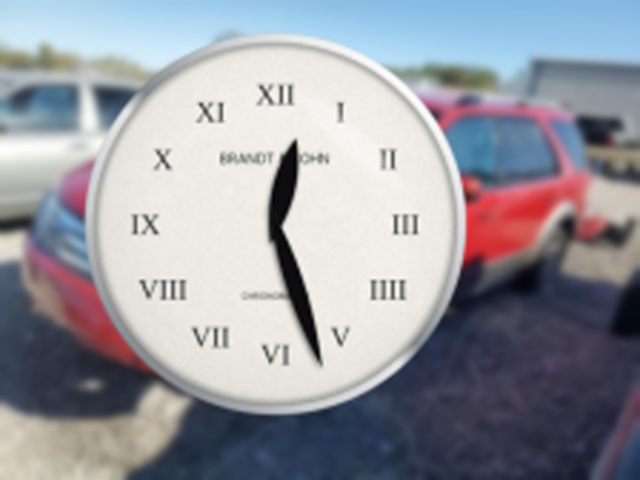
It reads 12h27
